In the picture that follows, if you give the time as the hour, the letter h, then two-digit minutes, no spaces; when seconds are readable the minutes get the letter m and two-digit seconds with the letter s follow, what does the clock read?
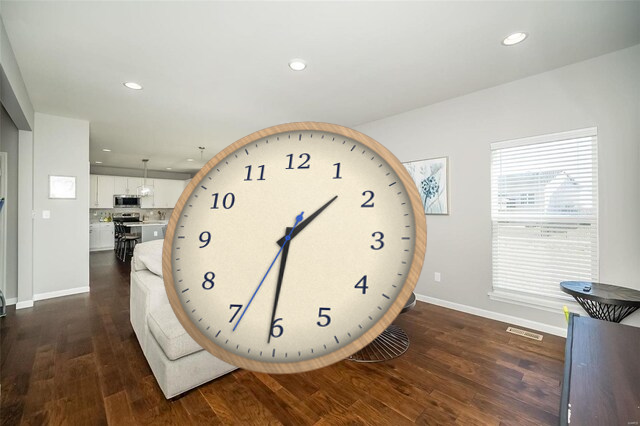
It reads 1h30m34s
